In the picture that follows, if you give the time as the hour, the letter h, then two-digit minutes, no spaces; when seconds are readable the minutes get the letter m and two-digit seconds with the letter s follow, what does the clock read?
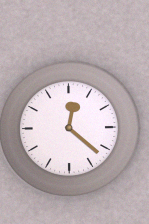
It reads 12h22
